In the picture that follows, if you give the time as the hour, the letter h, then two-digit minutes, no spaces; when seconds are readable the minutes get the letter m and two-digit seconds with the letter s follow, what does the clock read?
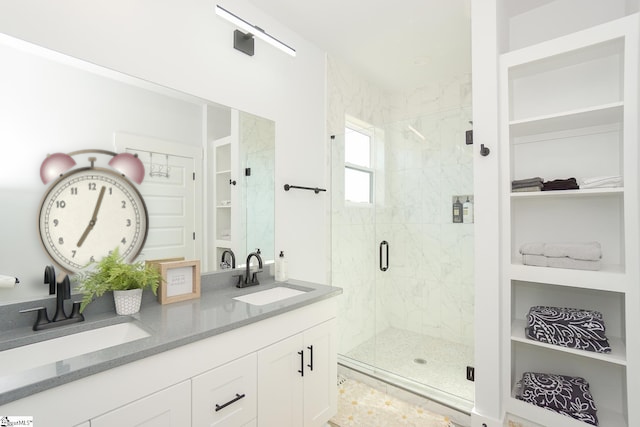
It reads 7h03
